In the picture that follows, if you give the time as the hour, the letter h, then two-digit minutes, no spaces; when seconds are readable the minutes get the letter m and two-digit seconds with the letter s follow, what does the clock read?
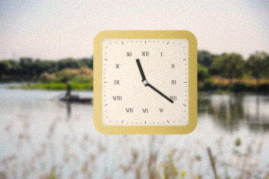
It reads 11h21
